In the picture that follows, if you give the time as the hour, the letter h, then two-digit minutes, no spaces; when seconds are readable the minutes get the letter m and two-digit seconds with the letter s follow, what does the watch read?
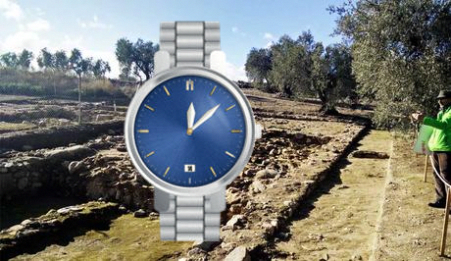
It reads 12h08
